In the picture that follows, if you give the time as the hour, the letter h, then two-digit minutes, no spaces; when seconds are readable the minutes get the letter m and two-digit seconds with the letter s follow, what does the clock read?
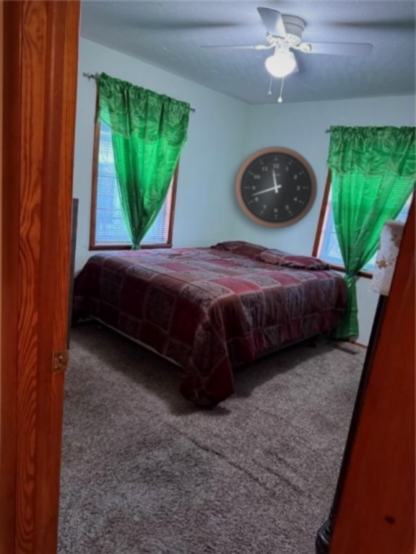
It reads 11h42
